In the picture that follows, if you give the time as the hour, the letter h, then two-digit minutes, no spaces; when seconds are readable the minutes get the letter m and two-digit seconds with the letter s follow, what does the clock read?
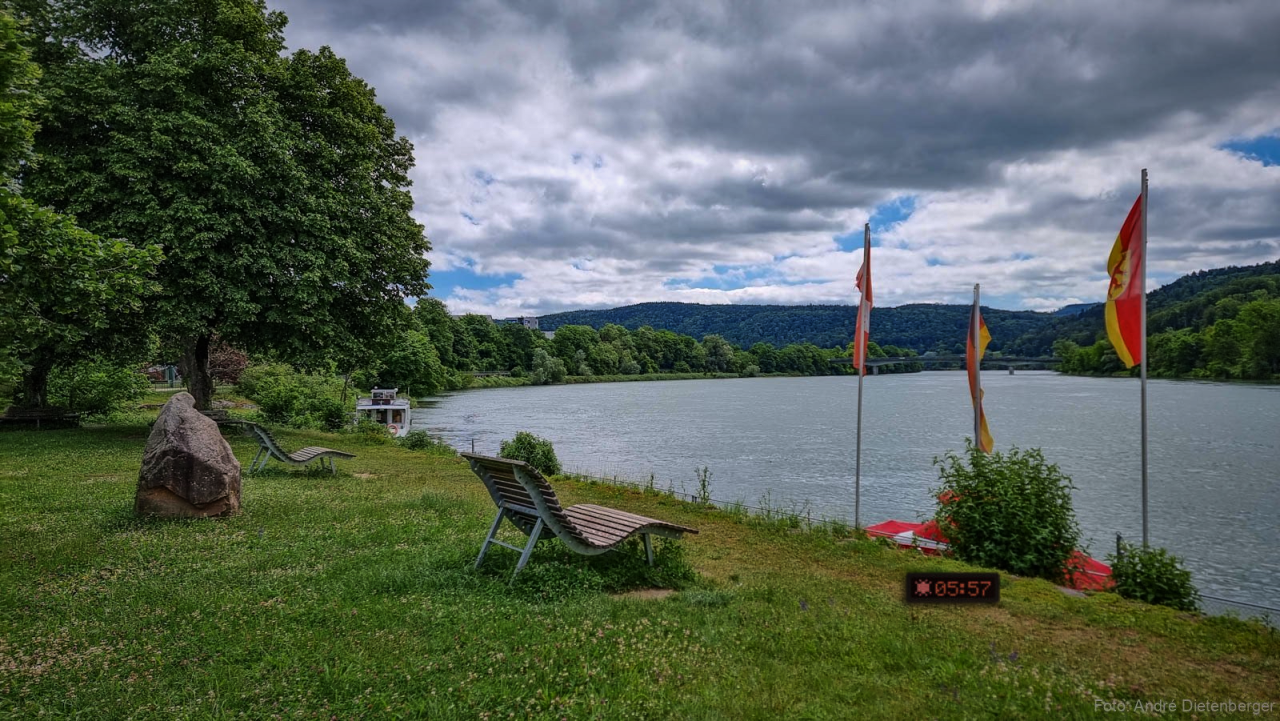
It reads 5h57
